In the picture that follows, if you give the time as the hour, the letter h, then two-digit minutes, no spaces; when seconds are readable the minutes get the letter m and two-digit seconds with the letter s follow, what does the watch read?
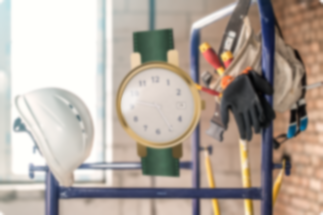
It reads 9h25
